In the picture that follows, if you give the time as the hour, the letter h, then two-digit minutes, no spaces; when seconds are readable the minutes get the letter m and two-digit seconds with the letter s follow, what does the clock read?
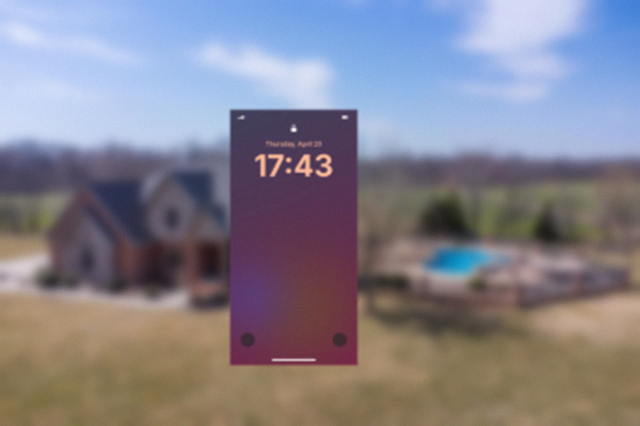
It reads 17h43
